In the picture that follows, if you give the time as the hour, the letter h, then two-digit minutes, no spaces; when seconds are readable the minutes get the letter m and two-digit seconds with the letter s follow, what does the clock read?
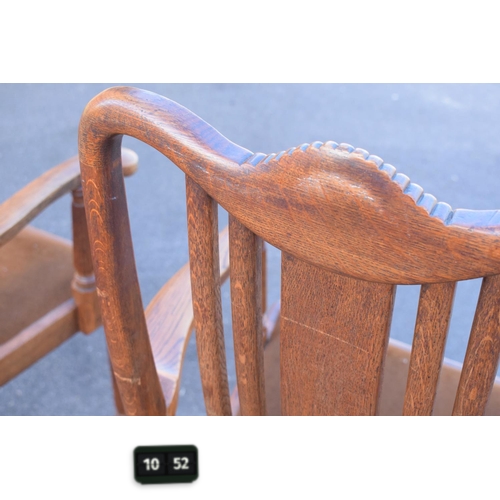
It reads 10h52
